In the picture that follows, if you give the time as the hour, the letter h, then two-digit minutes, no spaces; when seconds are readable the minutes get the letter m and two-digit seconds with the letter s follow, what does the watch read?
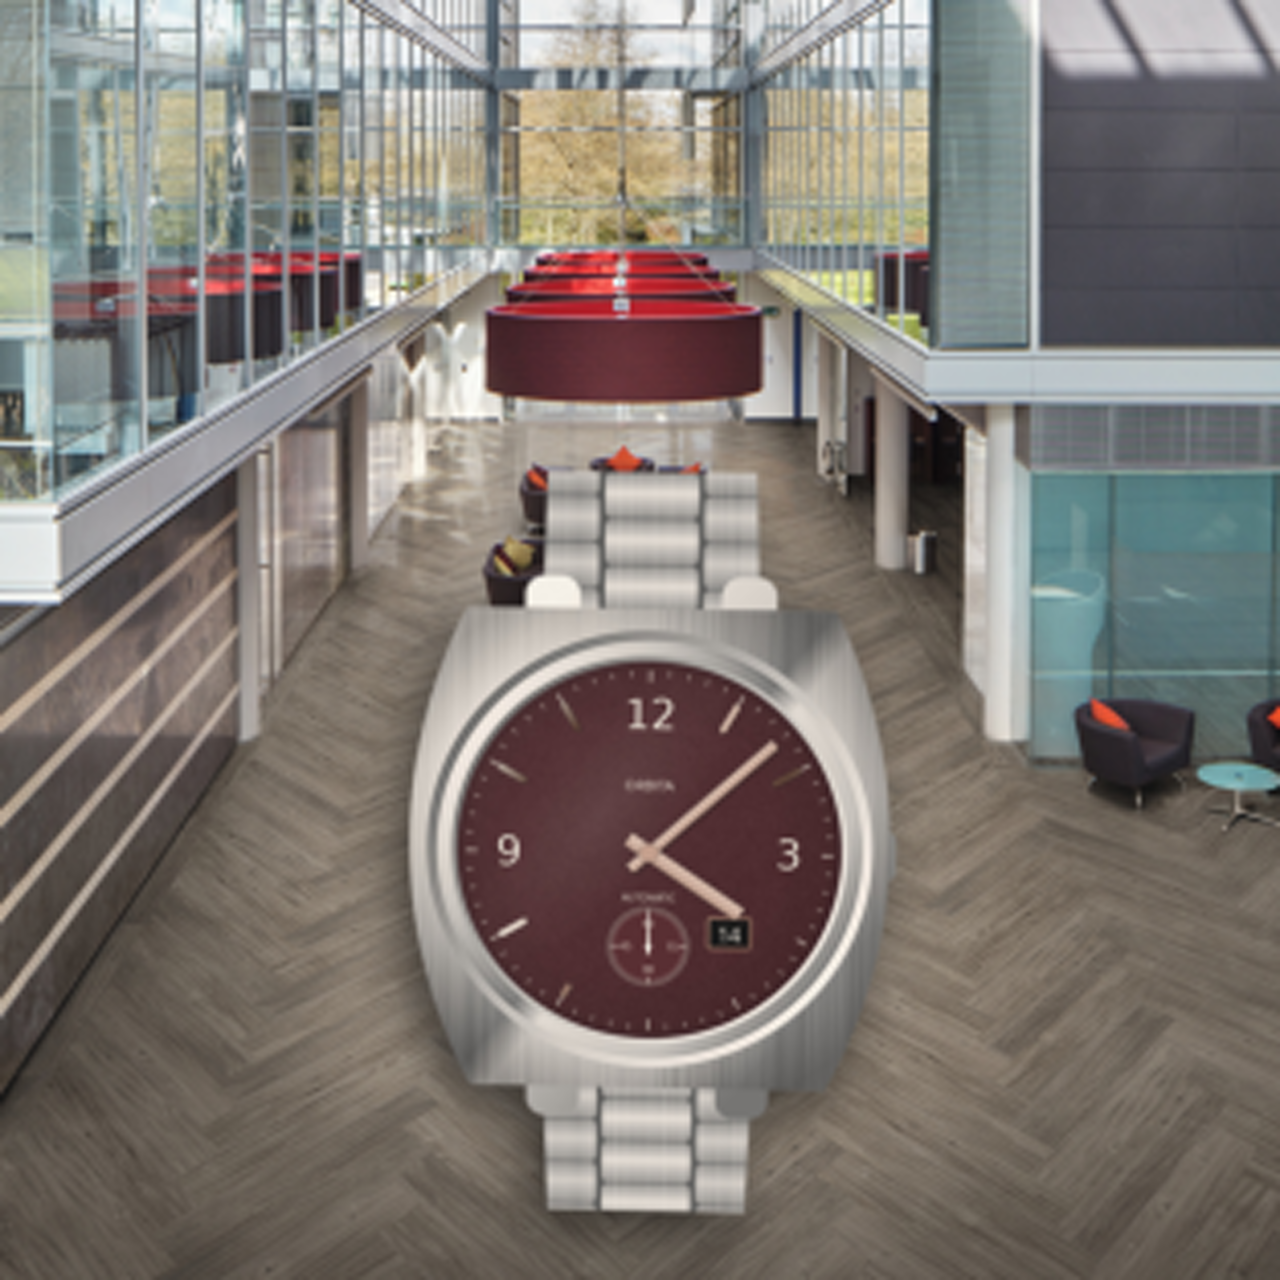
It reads 4h08
